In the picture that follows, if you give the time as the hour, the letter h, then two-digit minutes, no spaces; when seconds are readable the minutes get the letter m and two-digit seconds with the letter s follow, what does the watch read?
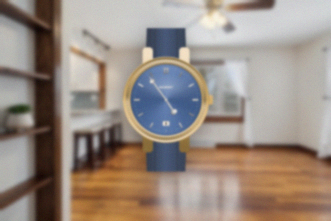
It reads 4h54
